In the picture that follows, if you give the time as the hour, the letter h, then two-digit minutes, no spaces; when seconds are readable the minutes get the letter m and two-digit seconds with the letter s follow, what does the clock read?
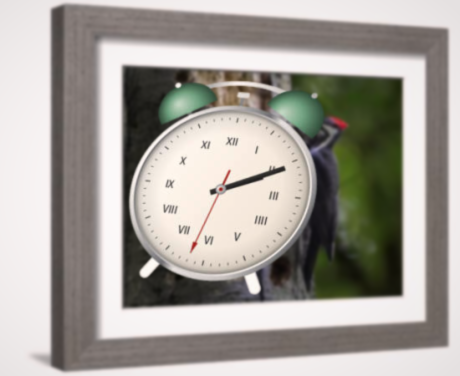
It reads 2h10m32s
